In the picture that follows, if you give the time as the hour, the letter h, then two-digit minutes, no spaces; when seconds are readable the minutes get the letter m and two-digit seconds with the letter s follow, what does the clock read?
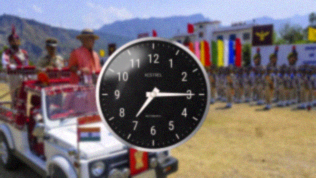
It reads 7h15
